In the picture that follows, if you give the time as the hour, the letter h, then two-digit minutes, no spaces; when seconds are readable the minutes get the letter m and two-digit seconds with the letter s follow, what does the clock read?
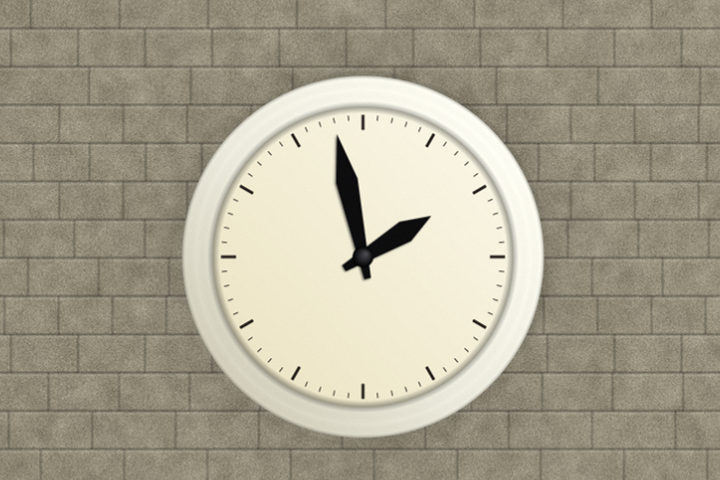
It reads 1h58
